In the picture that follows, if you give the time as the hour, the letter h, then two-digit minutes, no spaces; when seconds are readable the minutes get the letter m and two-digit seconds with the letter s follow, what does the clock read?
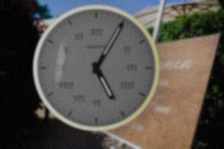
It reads 5h05
